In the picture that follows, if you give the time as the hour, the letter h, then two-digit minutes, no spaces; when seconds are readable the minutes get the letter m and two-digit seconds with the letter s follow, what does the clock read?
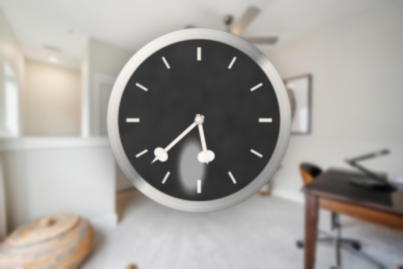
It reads 5h38
